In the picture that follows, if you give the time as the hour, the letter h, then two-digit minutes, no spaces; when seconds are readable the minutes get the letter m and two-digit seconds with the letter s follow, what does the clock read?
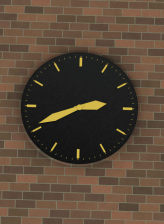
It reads 2h41
